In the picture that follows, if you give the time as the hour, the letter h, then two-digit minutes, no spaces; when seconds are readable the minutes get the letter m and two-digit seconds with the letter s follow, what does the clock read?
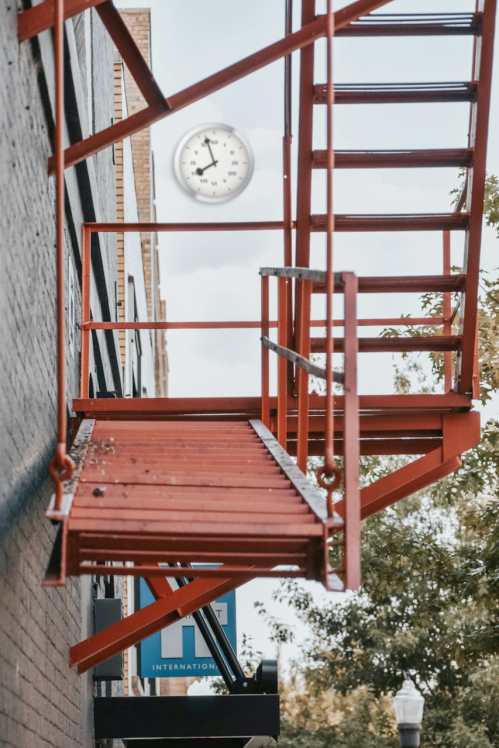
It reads 7h57
